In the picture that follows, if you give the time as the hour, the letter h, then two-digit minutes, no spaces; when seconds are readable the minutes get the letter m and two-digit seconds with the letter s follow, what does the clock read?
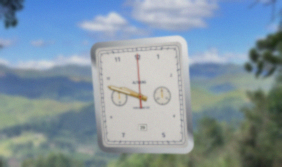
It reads 9h48
